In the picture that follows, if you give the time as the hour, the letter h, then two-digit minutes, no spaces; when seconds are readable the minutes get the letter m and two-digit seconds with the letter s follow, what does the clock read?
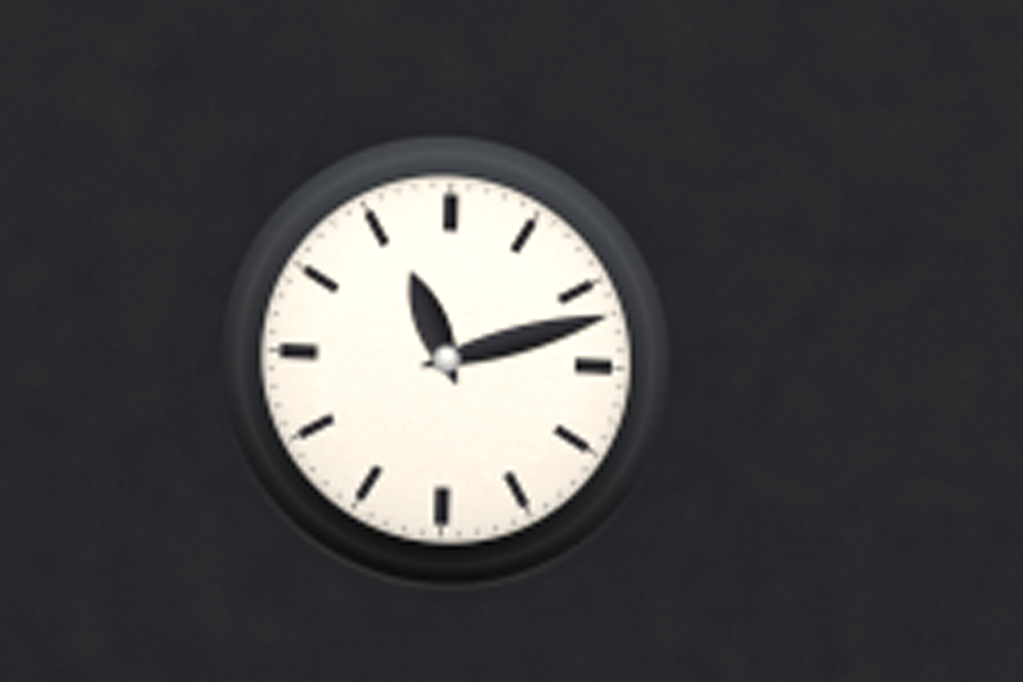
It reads 11h12
